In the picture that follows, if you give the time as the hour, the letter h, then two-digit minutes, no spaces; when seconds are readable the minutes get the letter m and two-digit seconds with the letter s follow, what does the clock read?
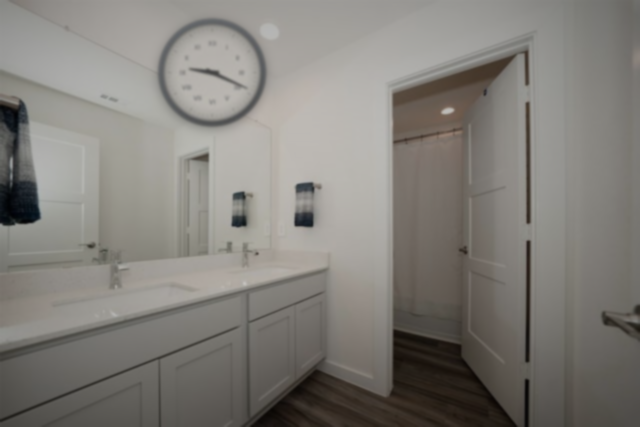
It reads 9h19
